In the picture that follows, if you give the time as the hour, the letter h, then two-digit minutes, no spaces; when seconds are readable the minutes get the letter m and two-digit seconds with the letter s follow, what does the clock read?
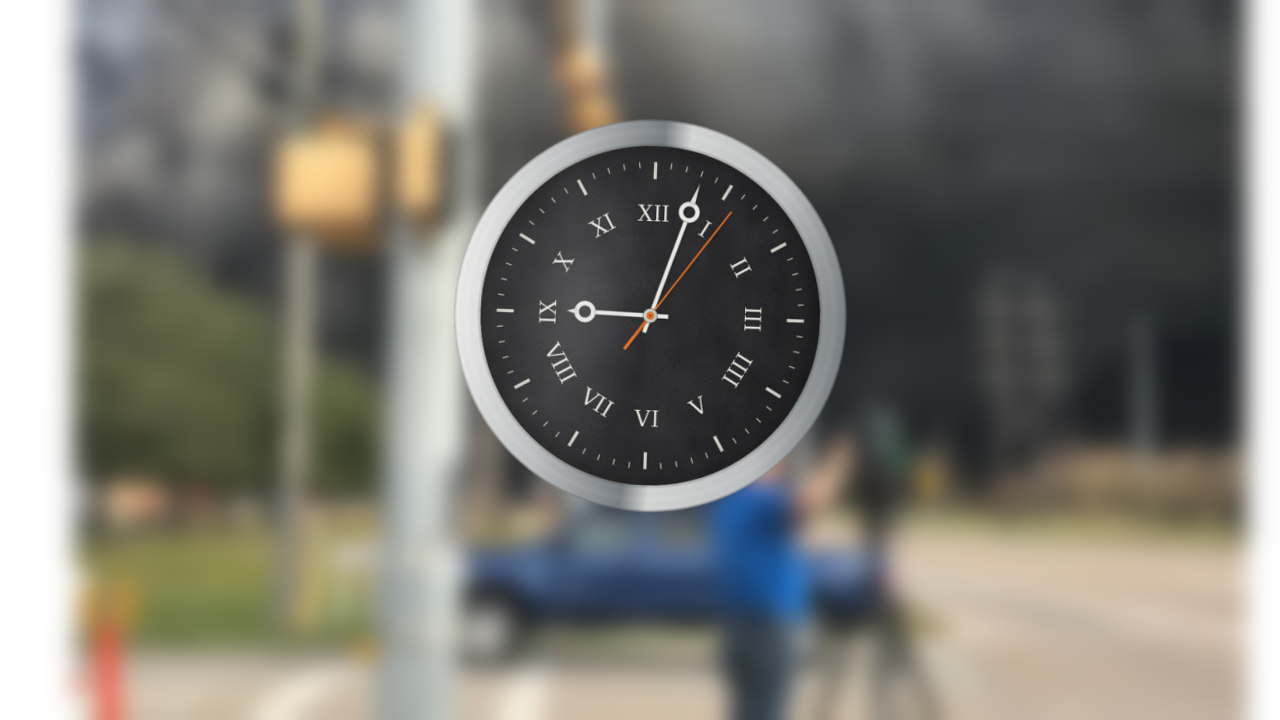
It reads 9h03m06s
